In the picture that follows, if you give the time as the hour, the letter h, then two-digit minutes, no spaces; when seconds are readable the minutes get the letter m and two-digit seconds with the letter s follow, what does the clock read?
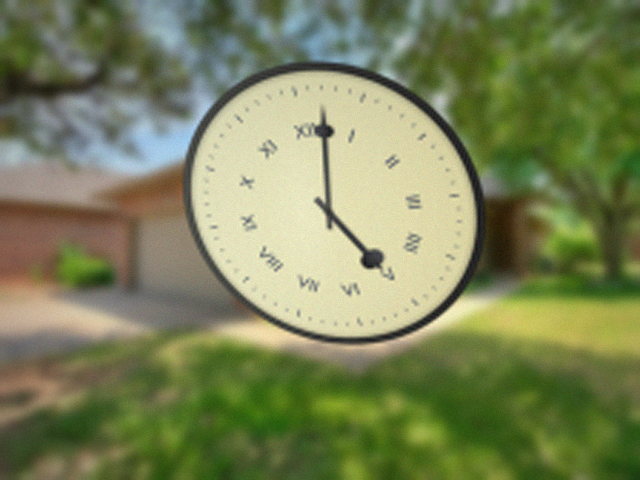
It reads 5h02
